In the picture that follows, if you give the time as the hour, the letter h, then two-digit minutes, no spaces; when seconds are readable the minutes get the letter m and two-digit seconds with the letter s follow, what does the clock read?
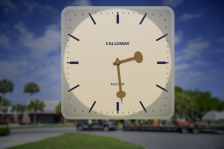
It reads 2h29
